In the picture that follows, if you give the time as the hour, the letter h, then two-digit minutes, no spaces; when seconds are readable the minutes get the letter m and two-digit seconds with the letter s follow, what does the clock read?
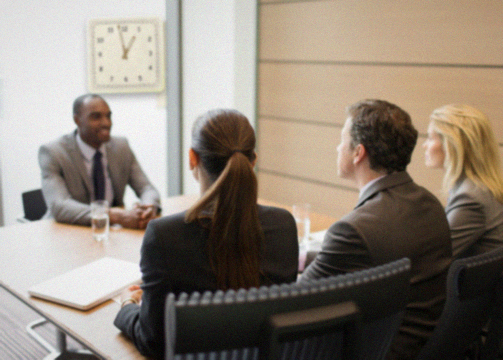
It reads 12h58
